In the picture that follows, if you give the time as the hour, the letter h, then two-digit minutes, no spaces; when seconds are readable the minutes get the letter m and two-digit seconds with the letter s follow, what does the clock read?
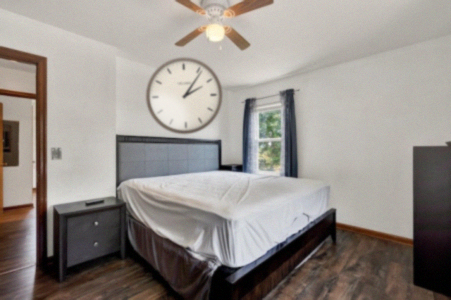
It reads 2h06
